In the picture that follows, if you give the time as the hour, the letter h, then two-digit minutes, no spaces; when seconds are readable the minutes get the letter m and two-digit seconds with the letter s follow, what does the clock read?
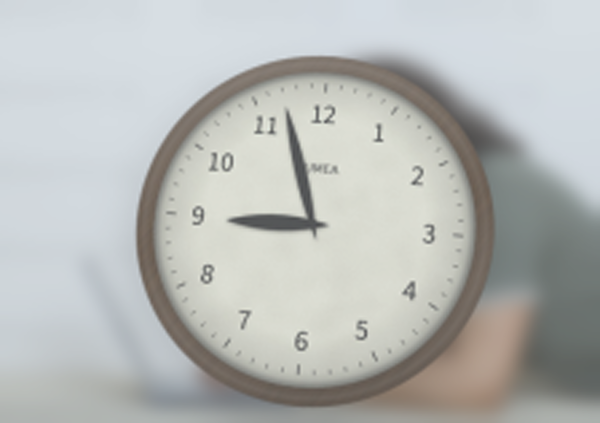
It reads 8h57
